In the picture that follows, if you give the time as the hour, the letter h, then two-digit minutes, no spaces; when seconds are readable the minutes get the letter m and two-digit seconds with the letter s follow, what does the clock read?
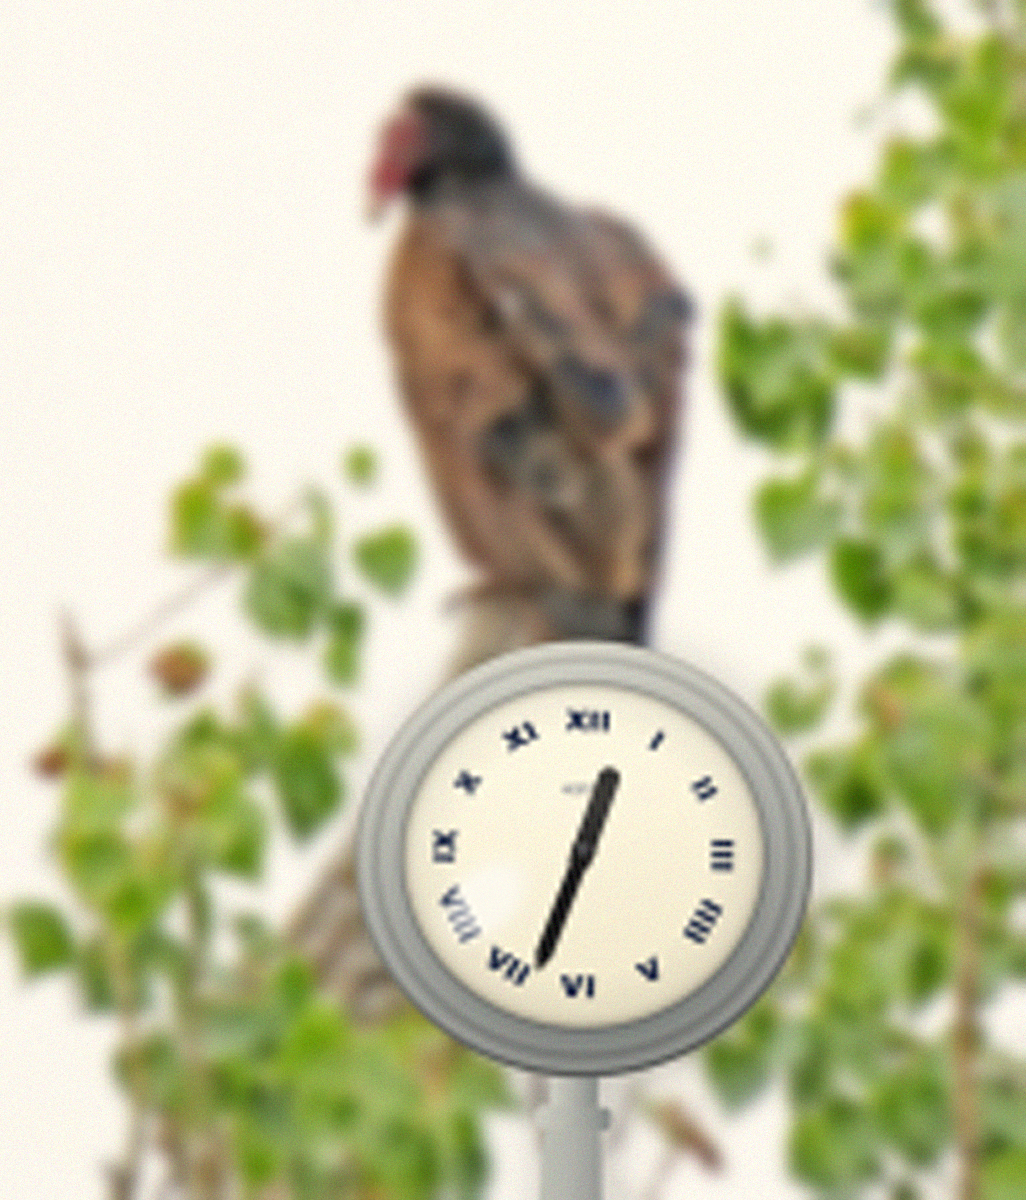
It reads 12h33
